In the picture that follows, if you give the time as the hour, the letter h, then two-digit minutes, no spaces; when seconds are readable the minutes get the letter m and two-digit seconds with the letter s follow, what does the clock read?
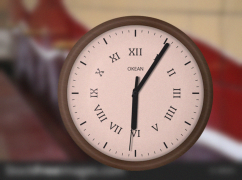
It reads 6h05m31s
